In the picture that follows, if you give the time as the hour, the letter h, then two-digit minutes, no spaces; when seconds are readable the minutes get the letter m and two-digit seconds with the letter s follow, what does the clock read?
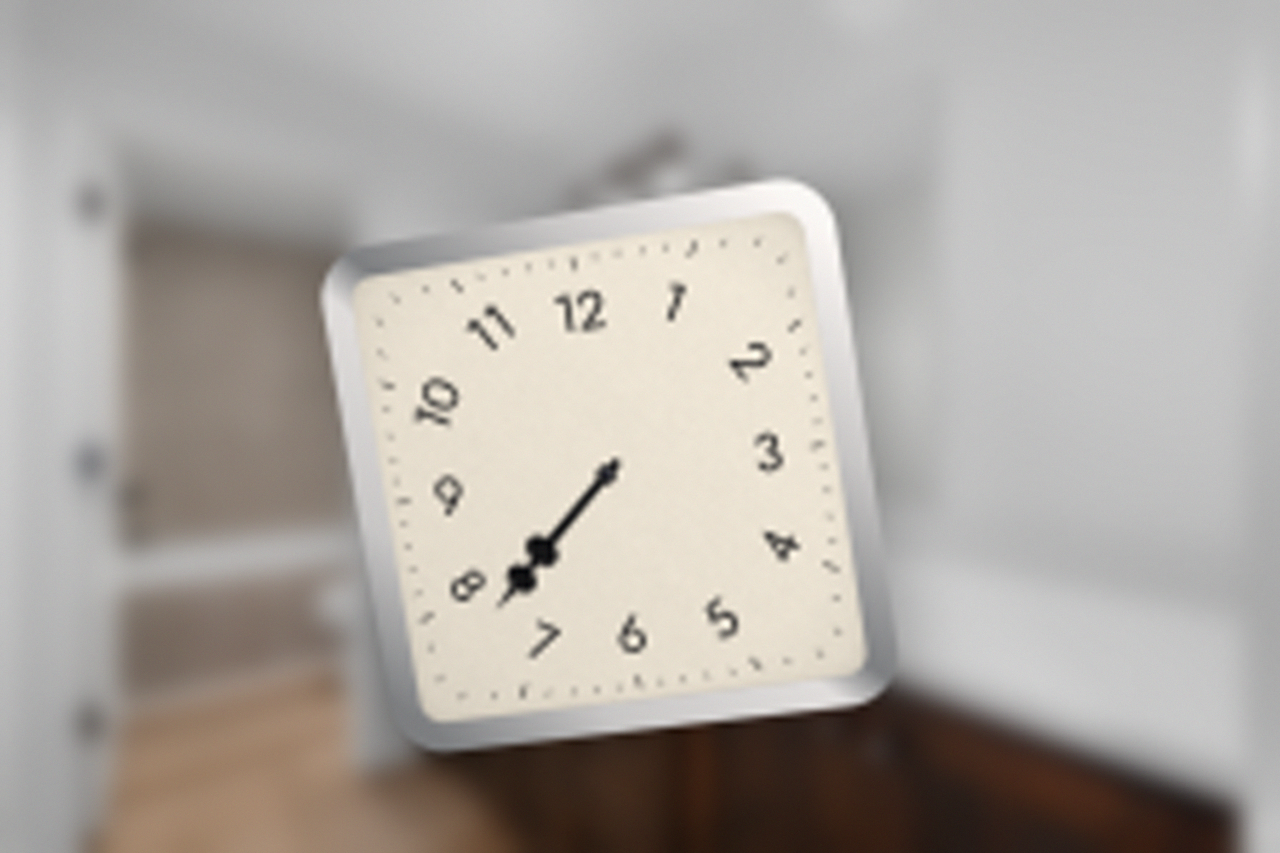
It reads 7h38
